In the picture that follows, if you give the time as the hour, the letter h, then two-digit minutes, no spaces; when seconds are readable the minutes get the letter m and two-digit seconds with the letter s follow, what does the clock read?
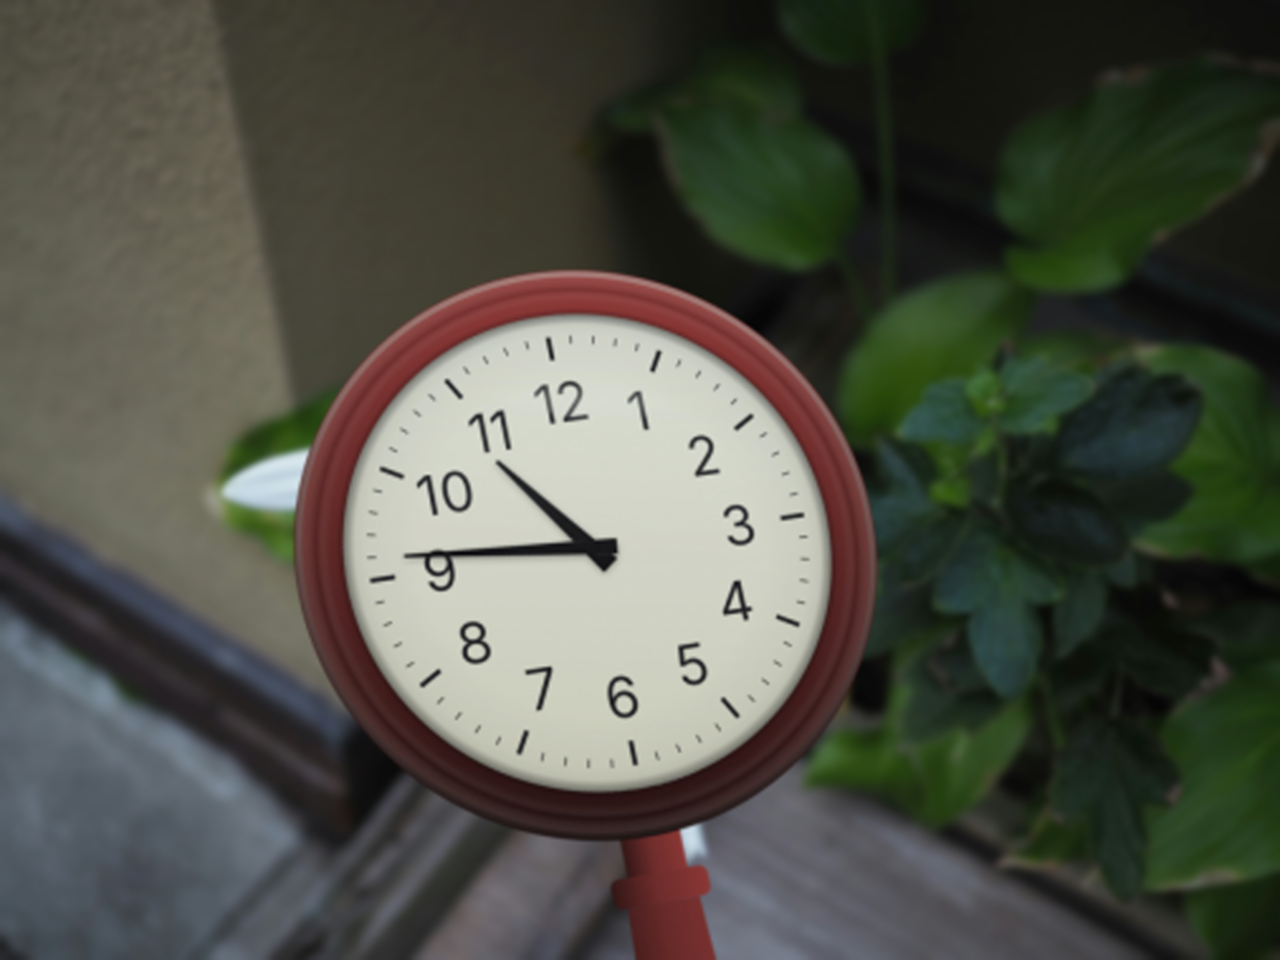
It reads 10h46
